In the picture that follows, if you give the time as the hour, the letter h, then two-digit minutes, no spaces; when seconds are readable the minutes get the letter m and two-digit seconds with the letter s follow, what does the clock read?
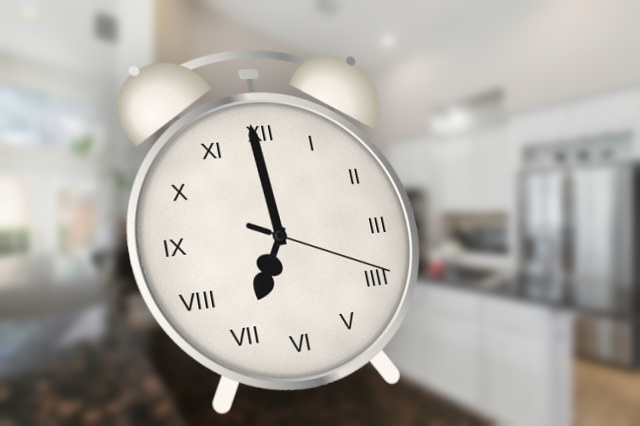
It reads 6h59m19s
